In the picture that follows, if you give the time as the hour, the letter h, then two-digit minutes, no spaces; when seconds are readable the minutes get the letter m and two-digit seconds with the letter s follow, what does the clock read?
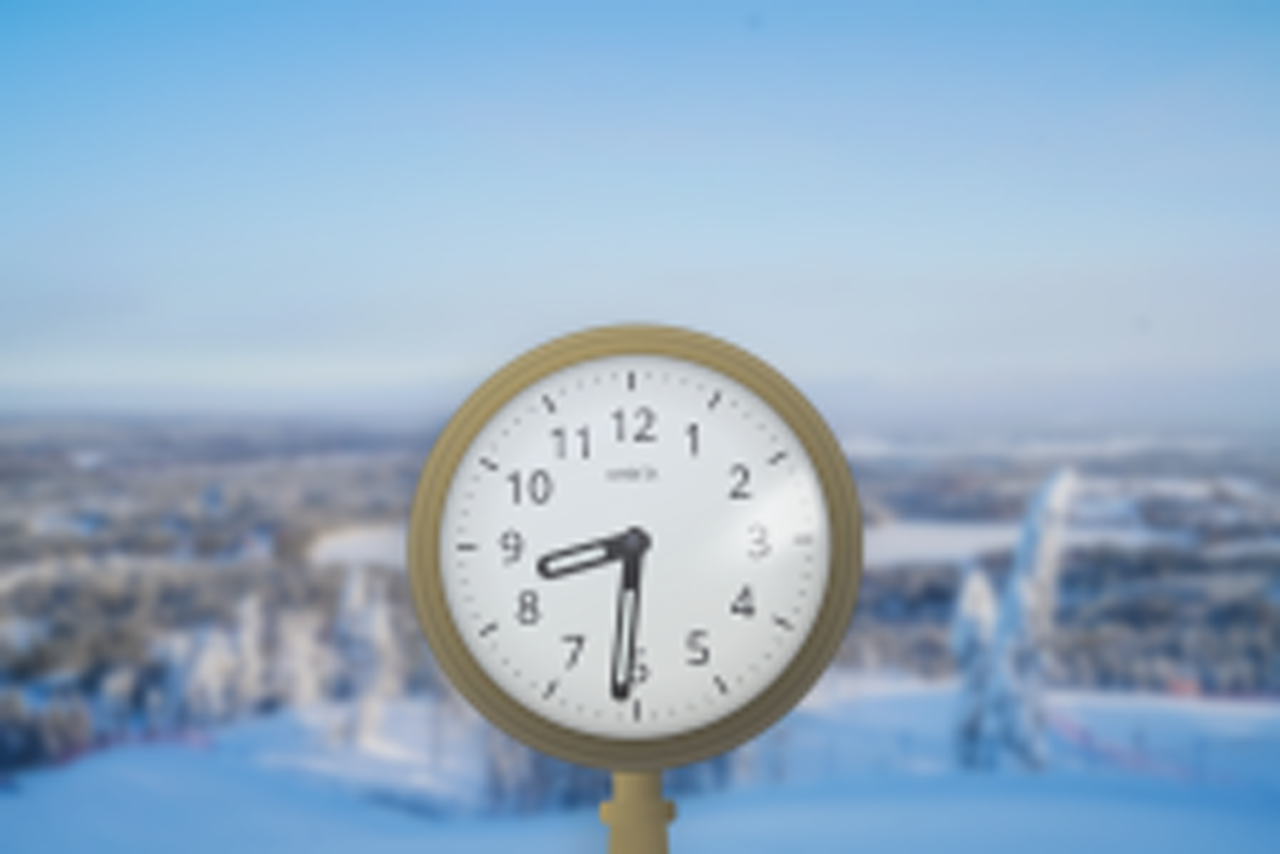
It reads 8h31
